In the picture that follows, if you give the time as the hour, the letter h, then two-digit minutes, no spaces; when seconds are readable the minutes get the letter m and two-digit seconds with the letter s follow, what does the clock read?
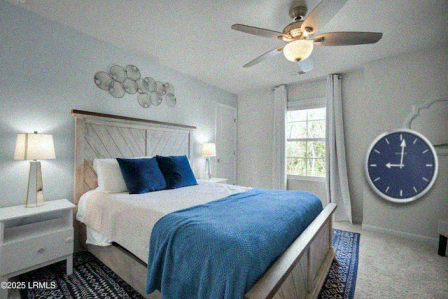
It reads 9h01
